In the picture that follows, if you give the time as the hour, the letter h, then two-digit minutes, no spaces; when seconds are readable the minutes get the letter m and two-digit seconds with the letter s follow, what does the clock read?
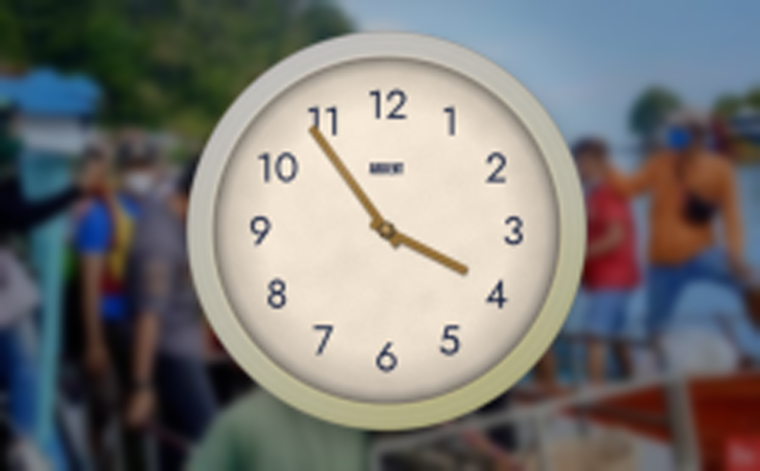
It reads 3h54
